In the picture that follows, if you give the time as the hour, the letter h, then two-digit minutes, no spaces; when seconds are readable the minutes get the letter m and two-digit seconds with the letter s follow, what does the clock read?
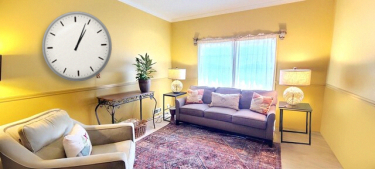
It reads 1h04
